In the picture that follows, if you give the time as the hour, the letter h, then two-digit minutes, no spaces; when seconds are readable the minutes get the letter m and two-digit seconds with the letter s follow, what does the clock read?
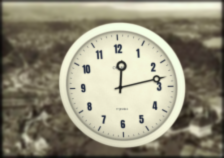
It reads 12h13
